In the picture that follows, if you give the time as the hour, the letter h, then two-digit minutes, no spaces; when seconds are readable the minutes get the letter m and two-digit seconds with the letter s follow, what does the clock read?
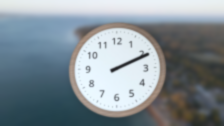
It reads 2h11
